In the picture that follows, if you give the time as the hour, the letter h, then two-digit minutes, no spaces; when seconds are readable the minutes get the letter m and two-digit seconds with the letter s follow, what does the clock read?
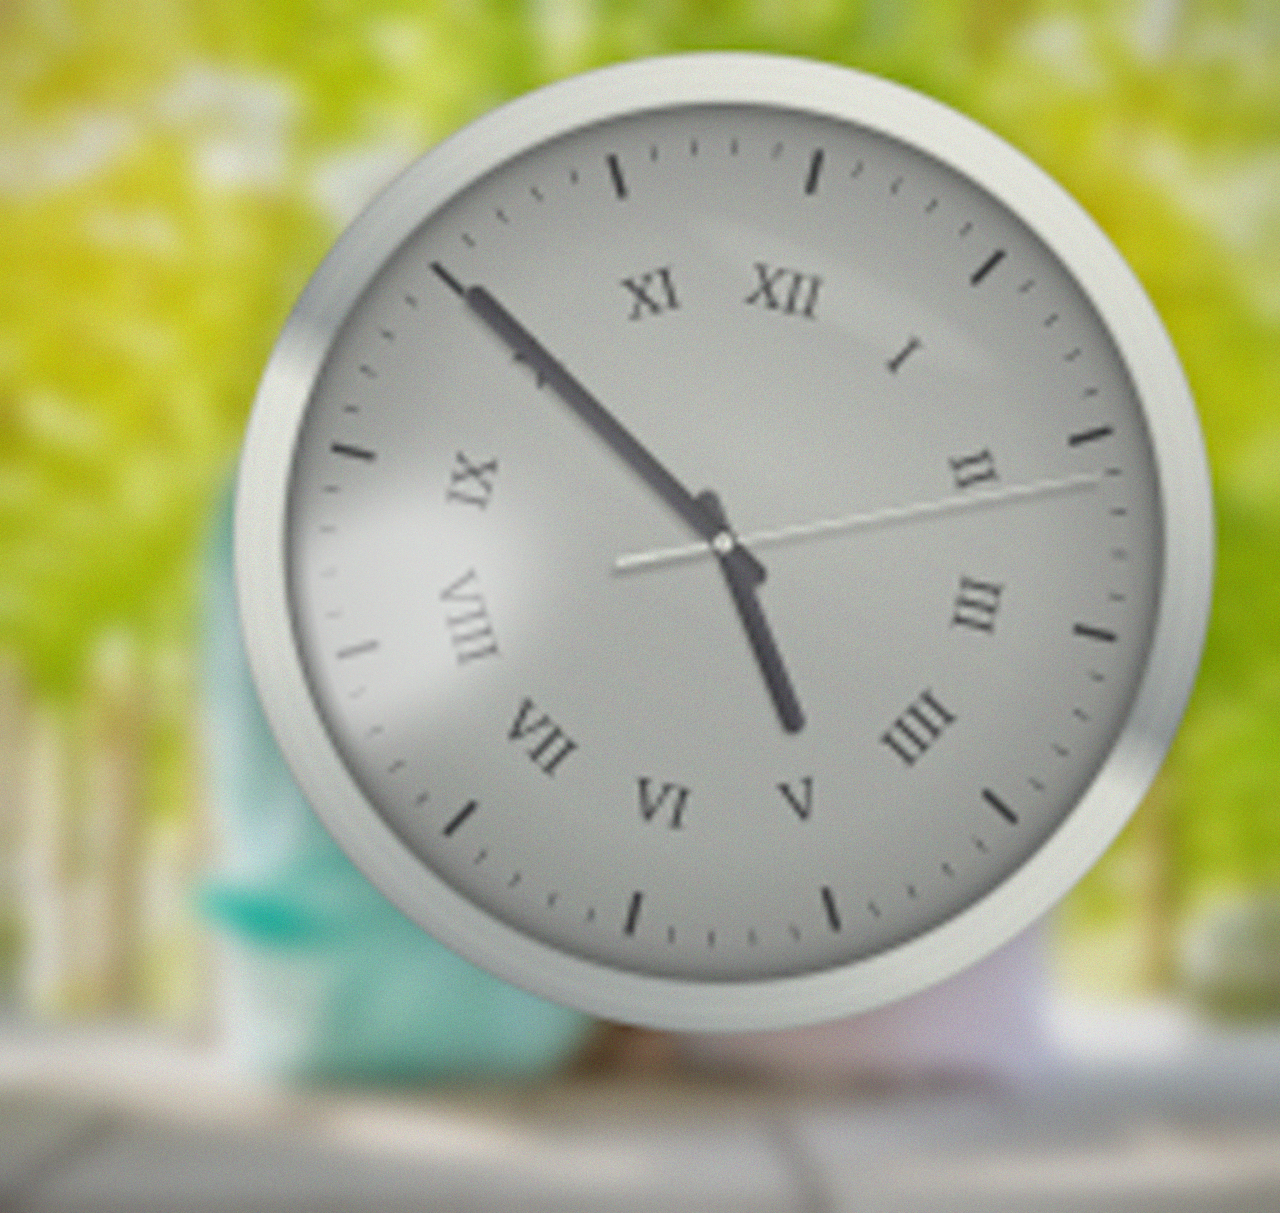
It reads 4h50m11s
